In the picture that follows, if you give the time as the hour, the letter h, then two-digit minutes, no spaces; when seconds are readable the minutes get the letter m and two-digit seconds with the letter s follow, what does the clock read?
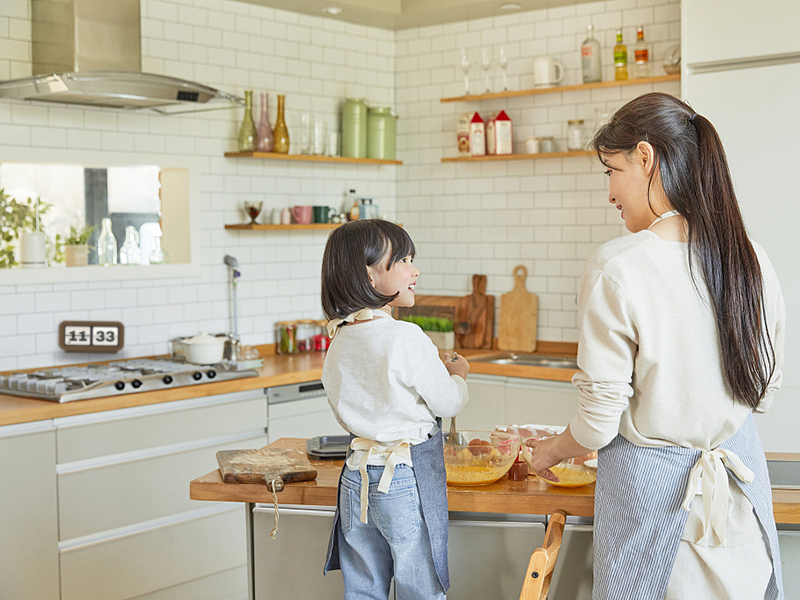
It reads 11h33
